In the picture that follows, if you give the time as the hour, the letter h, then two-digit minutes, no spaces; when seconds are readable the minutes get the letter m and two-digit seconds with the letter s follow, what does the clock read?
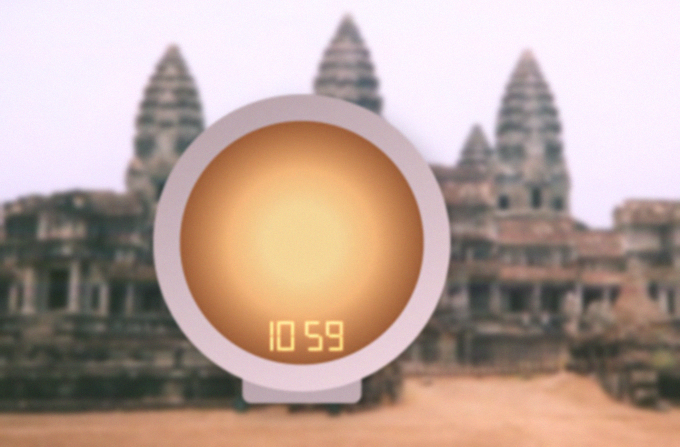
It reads 10h59
